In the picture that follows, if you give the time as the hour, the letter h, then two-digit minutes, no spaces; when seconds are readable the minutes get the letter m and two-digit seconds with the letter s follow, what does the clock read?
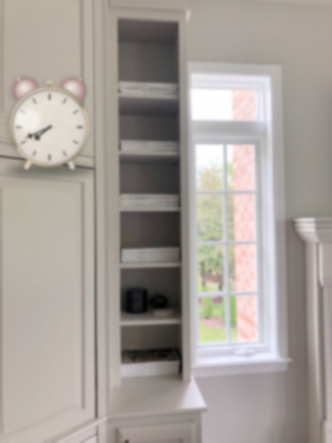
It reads 7h41
